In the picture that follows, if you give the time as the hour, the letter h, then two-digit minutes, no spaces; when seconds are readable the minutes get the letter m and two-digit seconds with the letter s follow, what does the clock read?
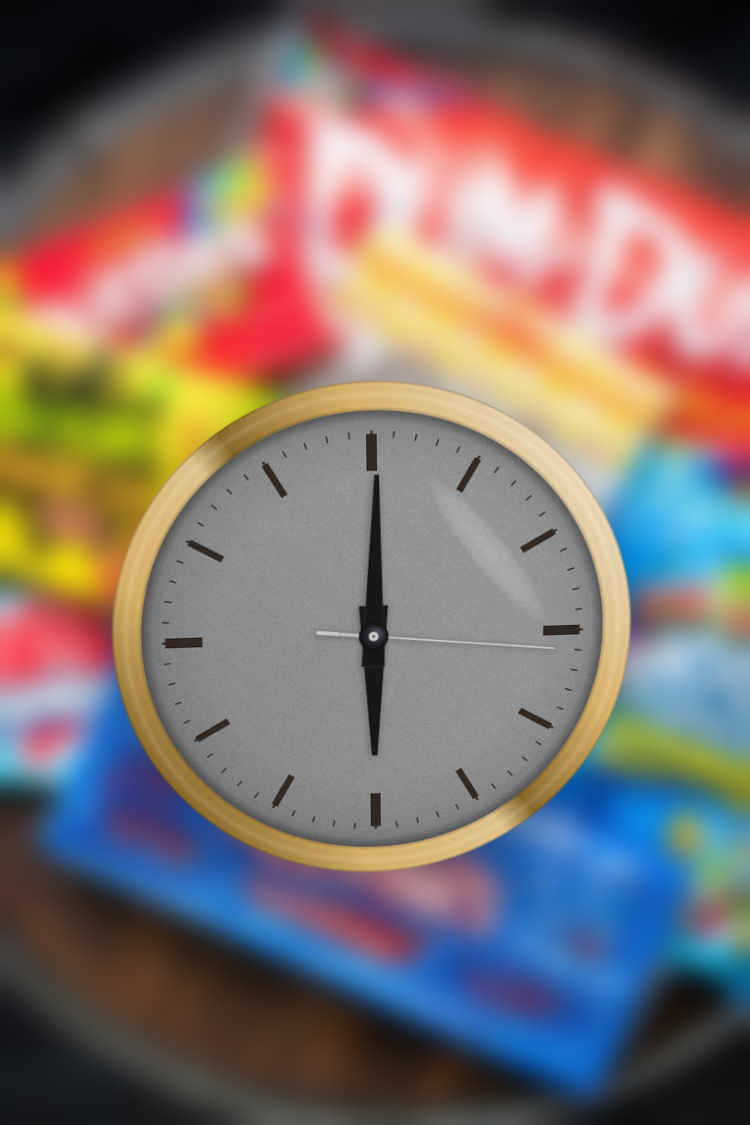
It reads 6h00m16s
